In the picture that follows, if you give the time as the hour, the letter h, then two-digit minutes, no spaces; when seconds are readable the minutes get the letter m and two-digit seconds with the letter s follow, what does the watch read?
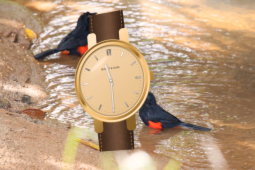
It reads 11h30
